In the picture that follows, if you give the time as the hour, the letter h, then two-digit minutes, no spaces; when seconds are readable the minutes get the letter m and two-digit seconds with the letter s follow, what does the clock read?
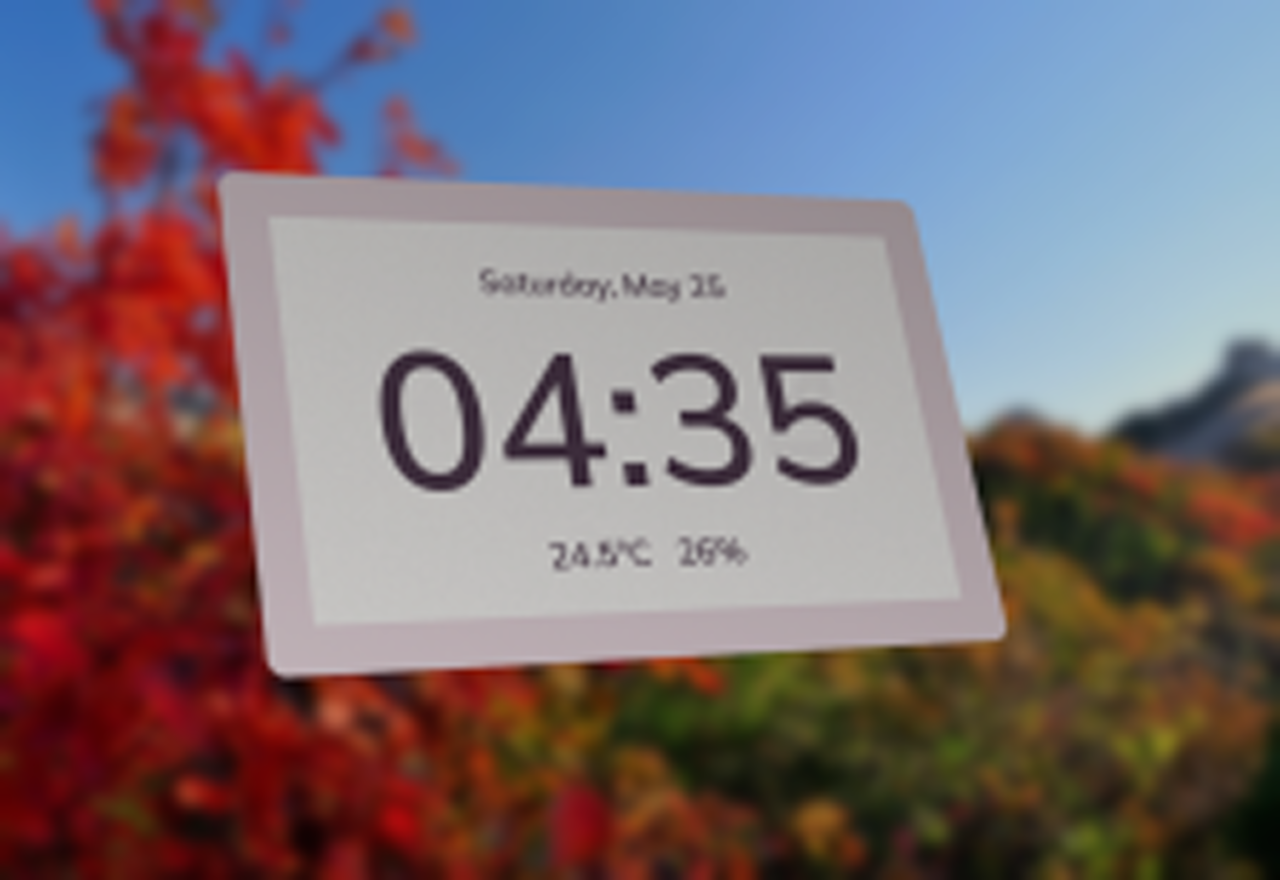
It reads 4h35
